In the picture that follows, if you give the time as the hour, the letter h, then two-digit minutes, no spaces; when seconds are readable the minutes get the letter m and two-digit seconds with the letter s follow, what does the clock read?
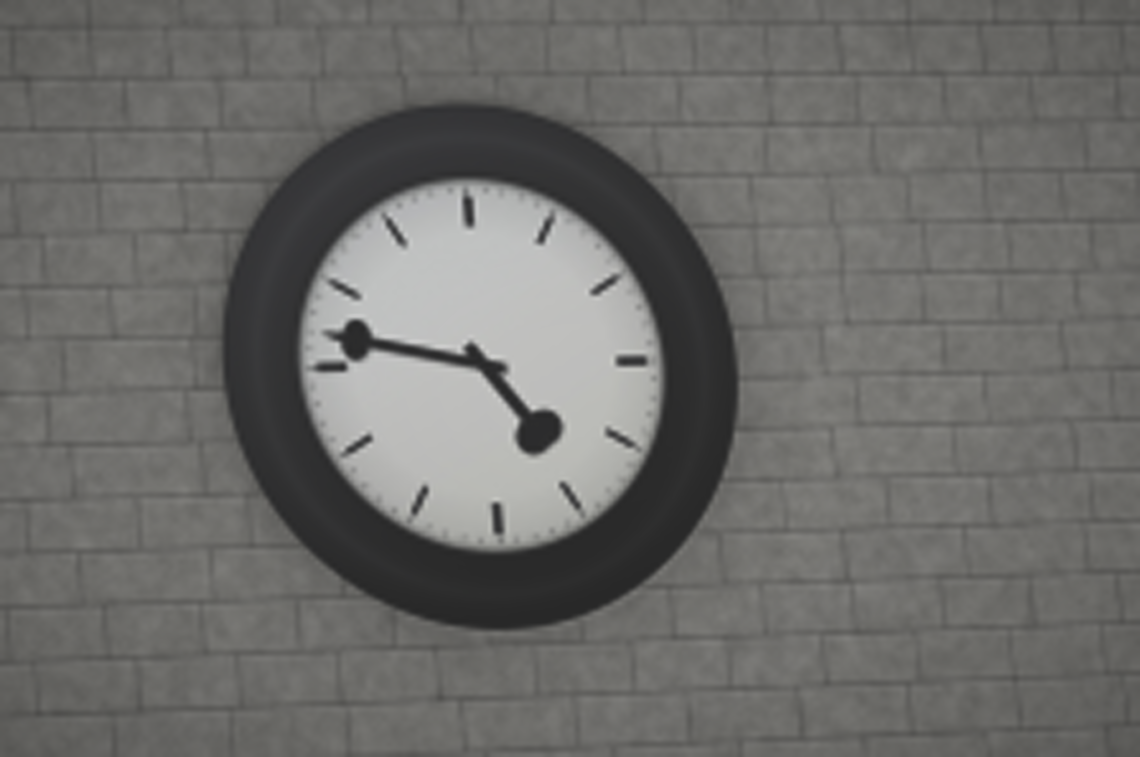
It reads 4h47
